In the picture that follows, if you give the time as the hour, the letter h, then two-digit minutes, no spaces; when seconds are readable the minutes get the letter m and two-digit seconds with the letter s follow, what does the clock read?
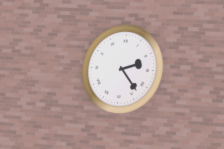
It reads 2h23
